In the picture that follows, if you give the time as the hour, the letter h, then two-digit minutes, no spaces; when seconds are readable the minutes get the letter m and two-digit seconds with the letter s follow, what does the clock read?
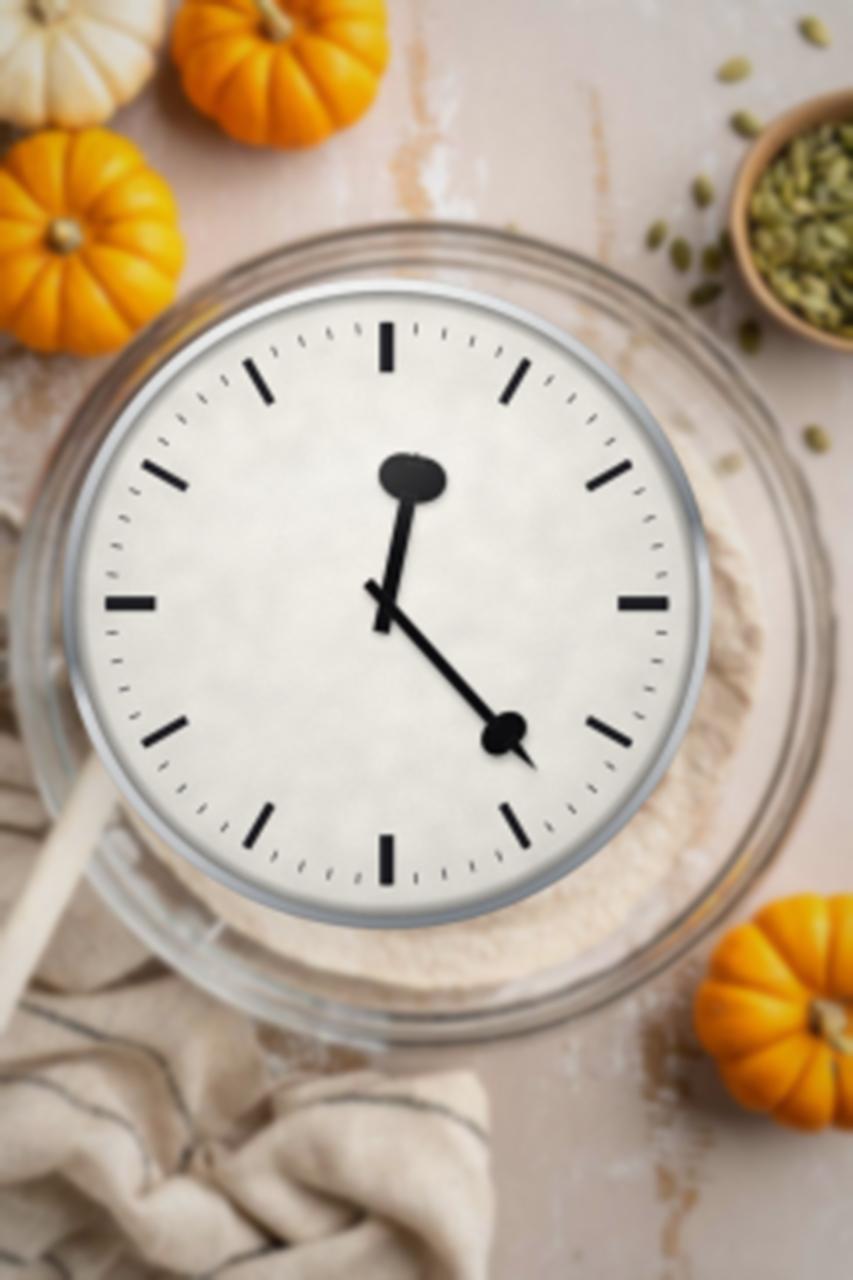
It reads 12h23
